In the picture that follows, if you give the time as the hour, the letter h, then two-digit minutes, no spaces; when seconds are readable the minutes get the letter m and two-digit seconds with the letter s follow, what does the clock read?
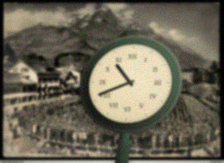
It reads 10h41
